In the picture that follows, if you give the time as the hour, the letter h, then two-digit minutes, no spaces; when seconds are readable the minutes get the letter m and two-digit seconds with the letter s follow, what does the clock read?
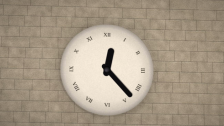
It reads 12h23
